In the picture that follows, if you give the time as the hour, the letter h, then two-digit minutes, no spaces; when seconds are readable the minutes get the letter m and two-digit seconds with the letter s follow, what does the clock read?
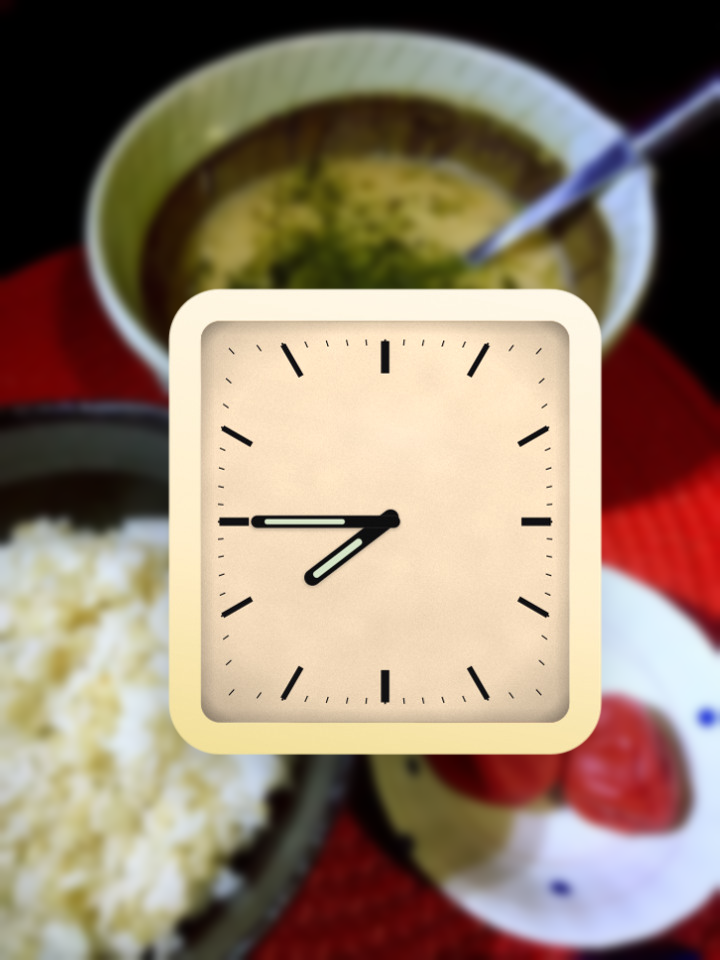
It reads 7h45
